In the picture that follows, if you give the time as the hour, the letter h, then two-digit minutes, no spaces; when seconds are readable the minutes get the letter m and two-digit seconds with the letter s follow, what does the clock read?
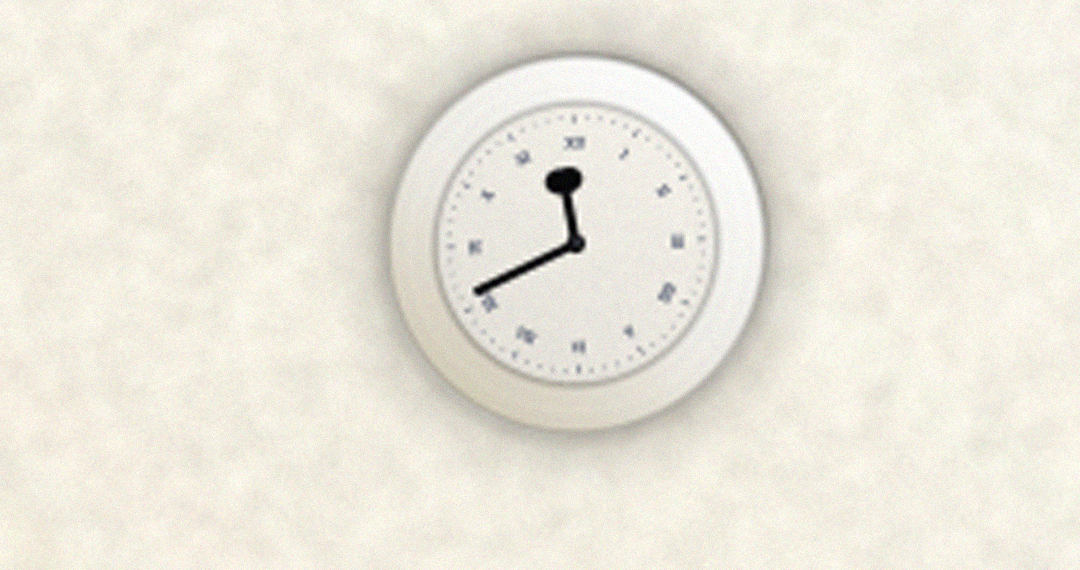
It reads 11h41
